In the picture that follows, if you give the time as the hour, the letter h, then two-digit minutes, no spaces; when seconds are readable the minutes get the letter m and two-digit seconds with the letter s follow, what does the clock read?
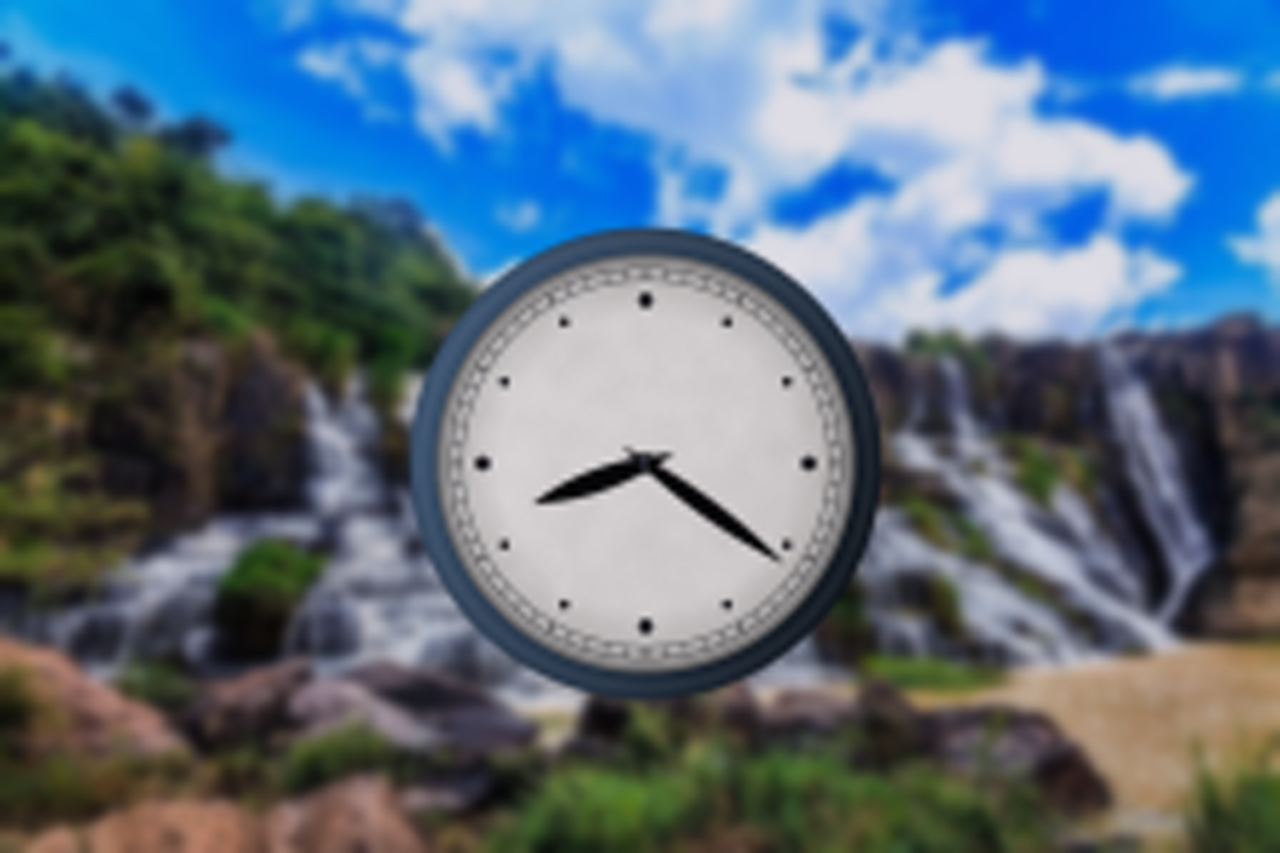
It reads 8h21
